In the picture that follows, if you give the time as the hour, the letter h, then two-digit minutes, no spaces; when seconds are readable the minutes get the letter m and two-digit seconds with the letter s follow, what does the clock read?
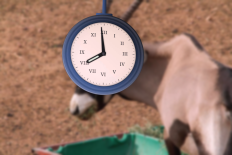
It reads 7h59
